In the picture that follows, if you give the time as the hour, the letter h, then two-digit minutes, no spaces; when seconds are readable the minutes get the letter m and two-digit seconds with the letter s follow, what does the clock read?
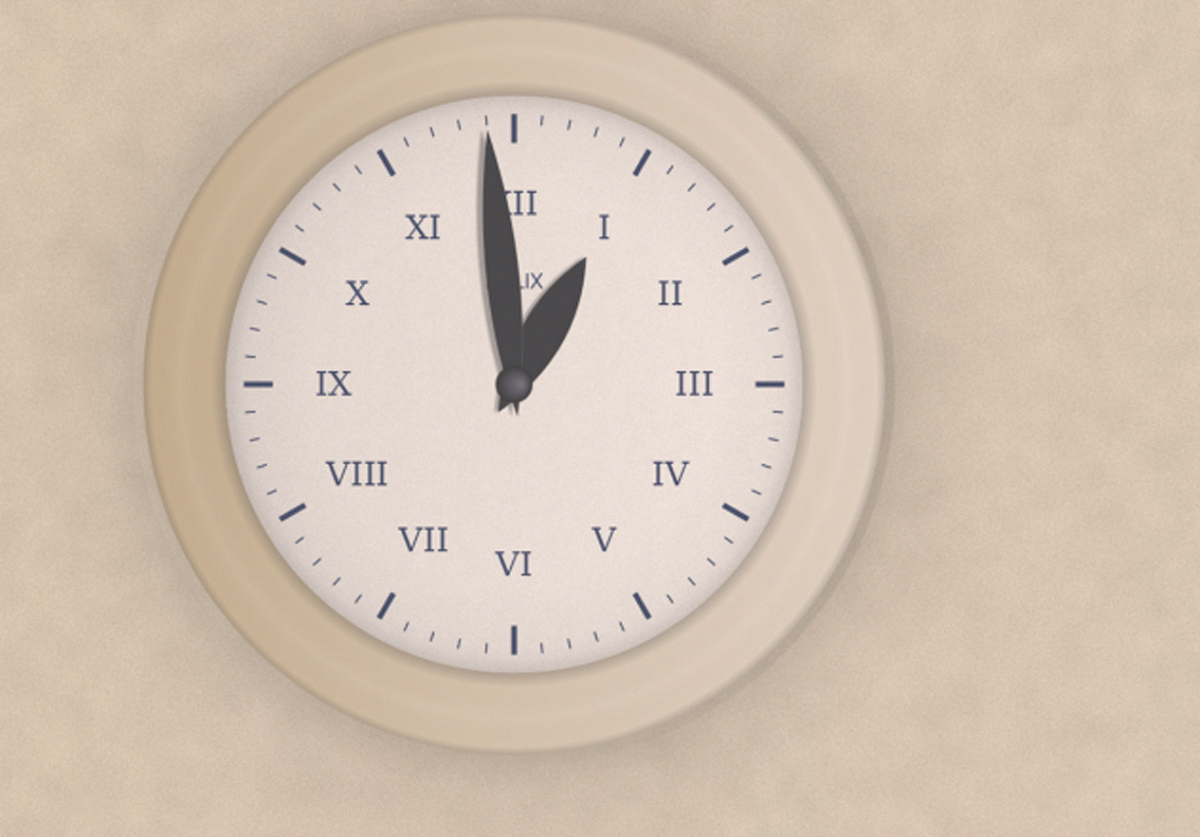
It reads 12h59
